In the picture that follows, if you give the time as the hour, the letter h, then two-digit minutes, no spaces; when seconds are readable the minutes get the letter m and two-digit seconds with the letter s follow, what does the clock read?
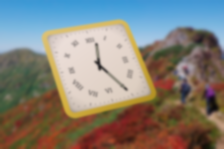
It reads 12h25
